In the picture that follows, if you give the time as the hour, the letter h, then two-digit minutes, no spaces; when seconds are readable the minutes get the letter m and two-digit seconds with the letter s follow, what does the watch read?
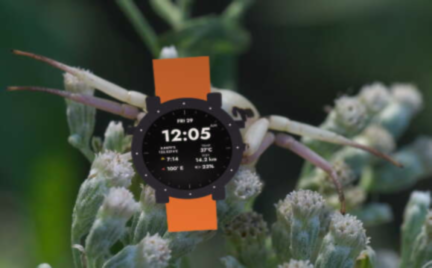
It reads 12h05
